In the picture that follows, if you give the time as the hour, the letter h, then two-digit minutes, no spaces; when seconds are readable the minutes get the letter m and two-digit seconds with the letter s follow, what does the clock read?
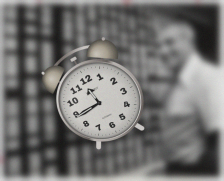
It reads 11h44
